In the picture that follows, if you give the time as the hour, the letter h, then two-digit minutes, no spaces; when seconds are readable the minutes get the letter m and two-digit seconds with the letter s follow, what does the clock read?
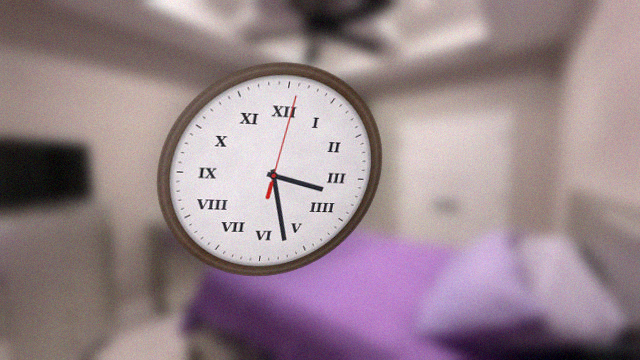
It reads 3h27m01s
